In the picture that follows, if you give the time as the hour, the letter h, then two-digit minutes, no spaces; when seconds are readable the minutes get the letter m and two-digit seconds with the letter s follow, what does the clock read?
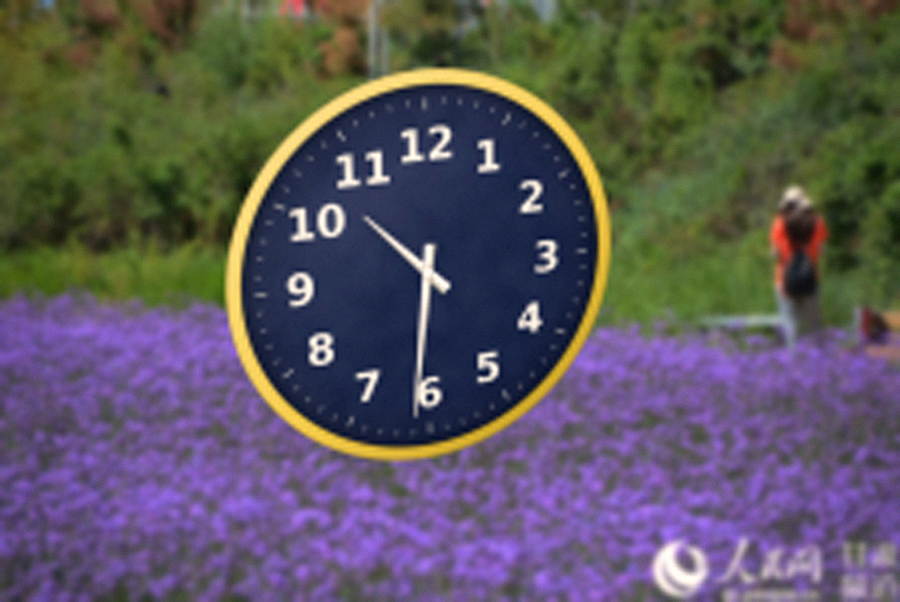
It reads 10h31
